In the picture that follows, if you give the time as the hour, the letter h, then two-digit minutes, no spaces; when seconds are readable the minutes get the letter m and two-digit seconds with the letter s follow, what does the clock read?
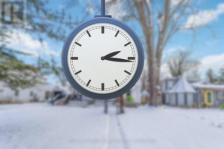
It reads 2h16
